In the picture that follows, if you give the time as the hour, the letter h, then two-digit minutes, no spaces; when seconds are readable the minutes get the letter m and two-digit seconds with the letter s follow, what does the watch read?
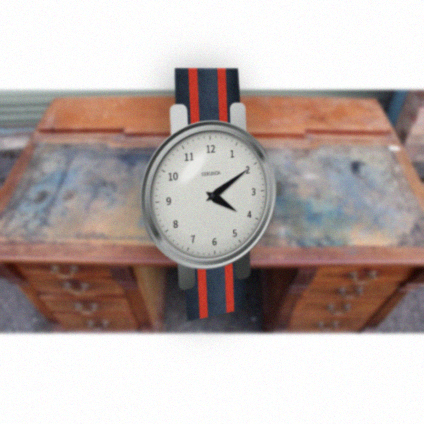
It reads 4h10
